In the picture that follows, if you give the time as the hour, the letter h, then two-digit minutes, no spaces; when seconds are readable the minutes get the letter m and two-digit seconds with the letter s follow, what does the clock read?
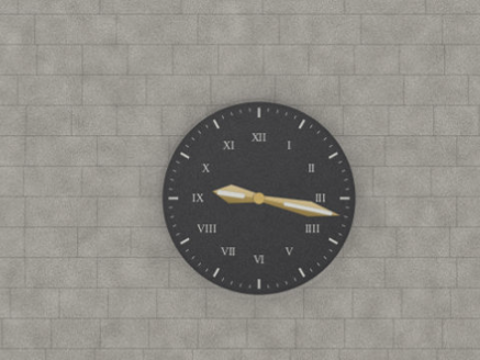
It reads 9h17
